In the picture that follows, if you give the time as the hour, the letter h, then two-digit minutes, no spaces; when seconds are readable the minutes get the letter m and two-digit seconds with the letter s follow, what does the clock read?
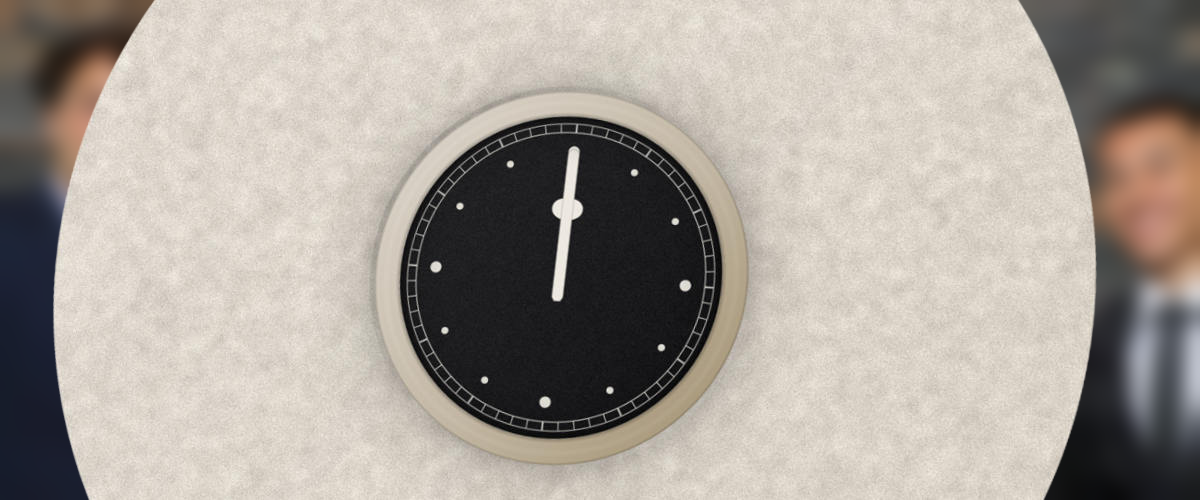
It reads 12h00
